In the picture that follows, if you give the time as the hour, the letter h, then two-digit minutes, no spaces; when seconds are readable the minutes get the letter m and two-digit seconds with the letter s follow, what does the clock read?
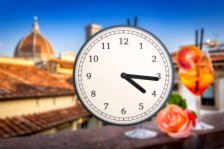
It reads 4h16
